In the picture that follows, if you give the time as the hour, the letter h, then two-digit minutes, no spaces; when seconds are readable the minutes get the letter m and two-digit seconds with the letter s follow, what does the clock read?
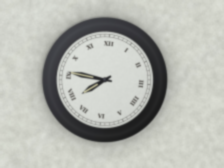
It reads 7h46
